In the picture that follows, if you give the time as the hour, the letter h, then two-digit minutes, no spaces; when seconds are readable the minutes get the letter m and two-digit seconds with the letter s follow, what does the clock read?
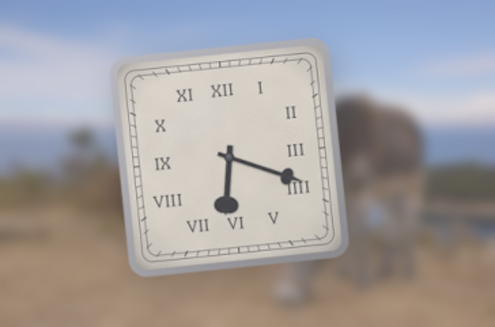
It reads 6h19
